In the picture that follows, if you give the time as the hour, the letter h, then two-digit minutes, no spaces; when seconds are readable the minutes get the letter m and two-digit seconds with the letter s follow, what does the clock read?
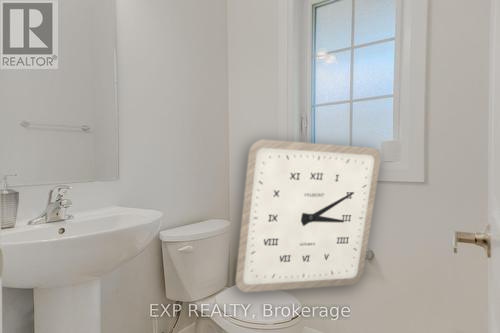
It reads 3h10
